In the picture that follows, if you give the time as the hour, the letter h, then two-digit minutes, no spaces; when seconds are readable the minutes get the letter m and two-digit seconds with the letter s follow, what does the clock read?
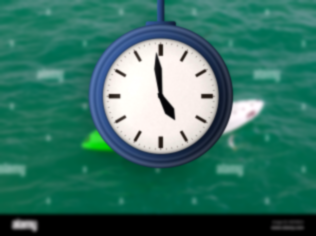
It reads 4h59
